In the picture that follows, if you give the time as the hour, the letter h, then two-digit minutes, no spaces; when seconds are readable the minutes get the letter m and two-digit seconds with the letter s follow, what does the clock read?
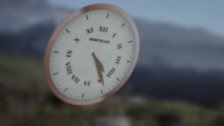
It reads 4h24
